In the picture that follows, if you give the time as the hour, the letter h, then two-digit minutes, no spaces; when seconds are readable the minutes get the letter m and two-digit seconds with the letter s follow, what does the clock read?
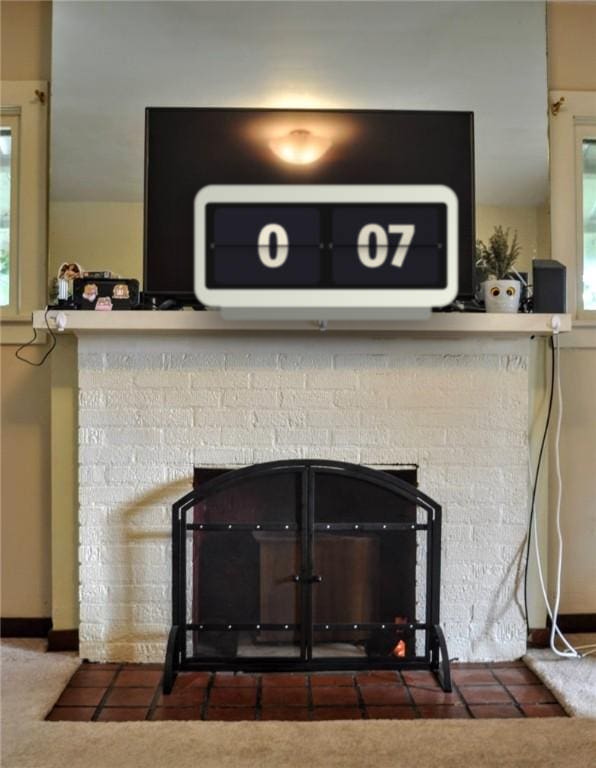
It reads 0h07
